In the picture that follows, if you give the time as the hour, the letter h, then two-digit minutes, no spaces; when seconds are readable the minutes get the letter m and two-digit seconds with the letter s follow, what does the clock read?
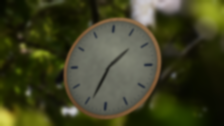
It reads 1h34
